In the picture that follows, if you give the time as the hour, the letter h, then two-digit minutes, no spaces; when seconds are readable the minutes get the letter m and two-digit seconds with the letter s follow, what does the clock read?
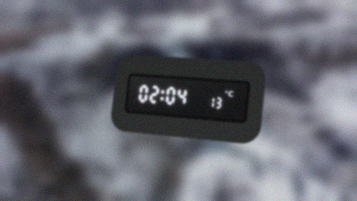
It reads 2h04
